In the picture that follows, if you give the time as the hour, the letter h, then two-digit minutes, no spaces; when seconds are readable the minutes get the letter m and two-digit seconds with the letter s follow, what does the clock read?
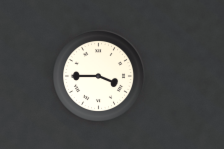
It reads 3h45
